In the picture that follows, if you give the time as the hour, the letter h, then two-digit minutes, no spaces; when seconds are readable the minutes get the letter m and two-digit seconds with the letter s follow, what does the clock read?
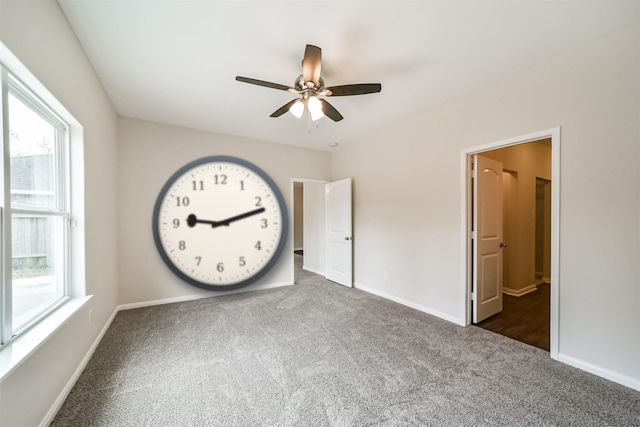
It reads 9h12
